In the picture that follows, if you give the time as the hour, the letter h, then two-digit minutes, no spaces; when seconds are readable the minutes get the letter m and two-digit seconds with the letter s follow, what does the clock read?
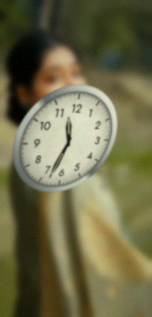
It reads 11h33
